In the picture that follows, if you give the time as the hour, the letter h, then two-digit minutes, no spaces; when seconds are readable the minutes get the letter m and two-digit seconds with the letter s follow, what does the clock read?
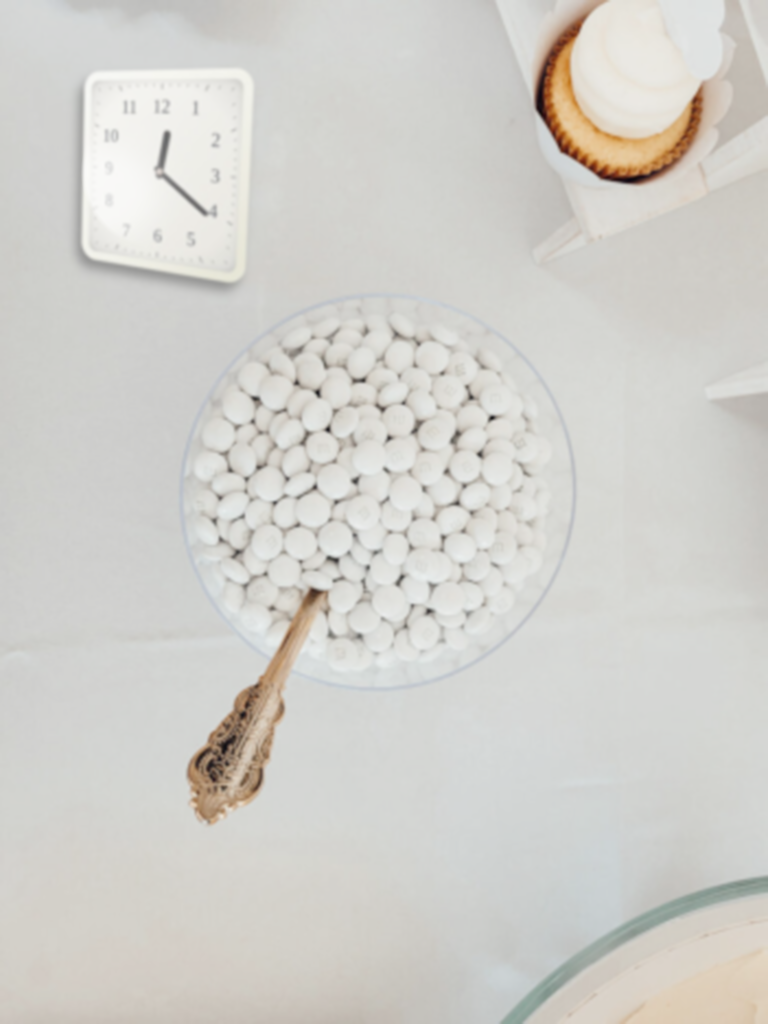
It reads 12h21
